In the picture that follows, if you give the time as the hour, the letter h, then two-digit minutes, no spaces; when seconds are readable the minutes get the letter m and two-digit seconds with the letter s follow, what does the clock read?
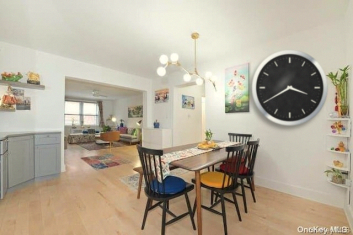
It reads 3h40
